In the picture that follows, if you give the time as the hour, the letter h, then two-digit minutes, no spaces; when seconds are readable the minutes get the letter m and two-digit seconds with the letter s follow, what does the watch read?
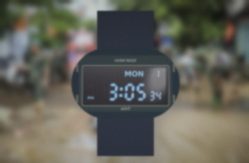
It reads 3h05
